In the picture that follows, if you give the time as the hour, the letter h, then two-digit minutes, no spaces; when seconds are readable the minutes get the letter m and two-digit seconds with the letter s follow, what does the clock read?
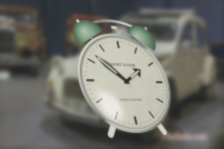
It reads 1h52
